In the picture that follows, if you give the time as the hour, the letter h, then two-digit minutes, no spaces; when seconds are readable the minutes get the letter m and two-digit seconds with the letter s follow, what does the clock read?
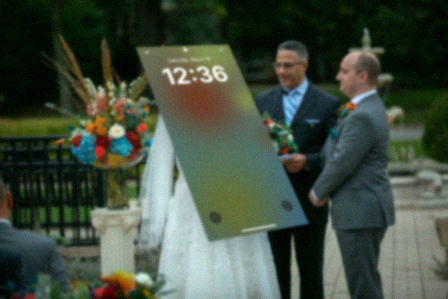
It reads 12h36
